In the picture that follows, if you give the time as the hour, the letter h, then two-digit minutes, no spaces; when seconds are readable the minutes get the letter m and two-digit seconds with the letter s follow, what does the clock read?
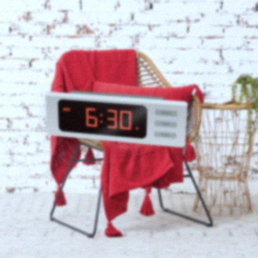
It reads 6h30
